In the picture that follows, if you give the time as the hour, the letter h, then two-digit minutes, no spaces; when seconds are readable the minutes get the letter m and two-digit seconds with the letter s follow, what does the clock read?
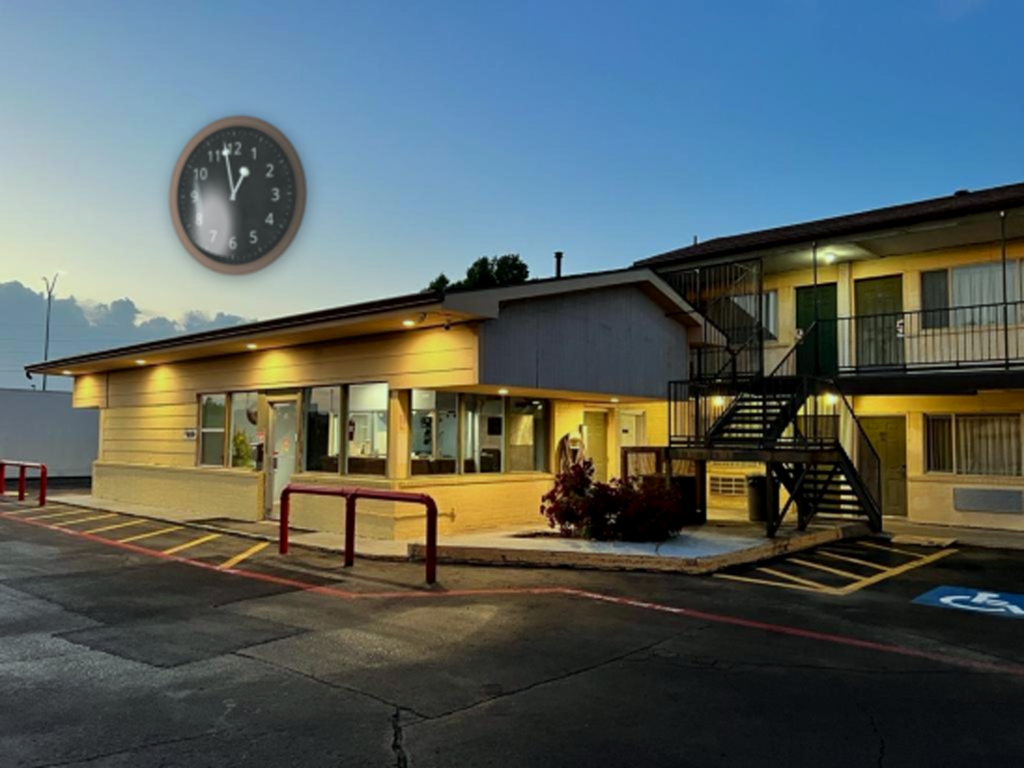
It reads 12h58
